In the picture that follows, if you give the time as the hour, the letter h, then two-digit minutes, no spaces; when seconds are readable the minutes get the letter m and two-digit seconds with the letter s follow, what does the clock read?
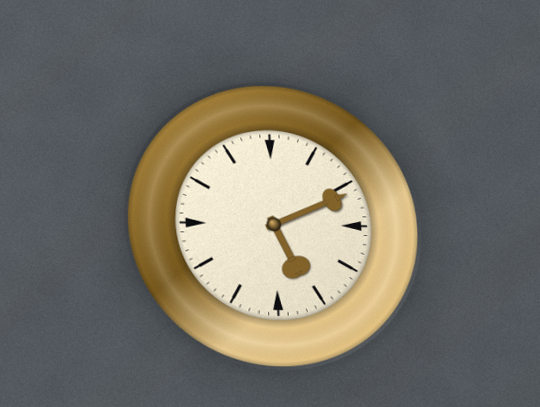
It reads 5h11
